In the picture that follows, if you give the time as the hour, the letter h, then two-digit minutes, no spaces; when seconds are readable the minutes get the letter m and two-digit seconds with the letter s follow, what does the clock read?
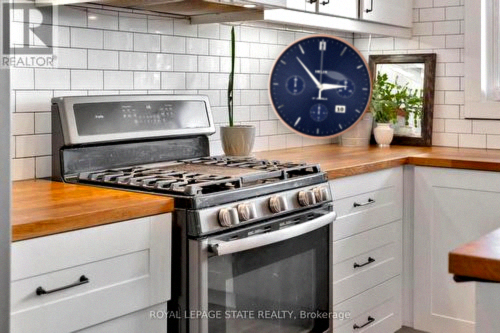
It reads 2h53
